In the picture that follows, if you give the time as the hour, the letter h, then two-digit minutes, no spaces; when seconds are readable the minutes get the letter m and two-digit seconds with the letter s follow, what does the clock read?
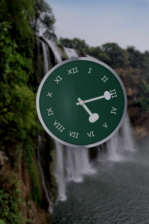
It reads 5h15
